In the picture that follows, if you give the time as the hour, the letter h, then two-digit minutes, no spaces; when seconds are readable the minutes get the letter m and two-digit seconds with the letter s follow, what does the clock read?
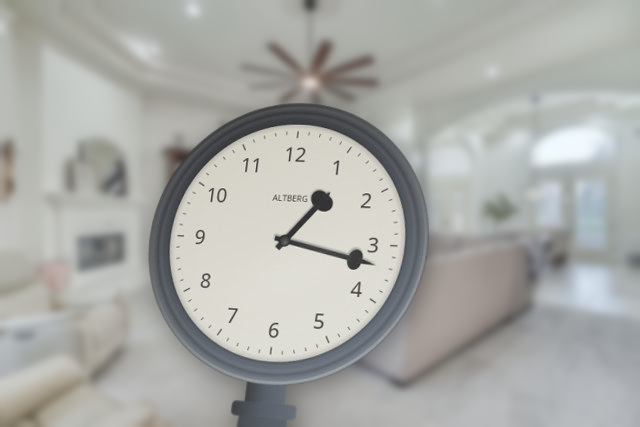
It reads 1h17
